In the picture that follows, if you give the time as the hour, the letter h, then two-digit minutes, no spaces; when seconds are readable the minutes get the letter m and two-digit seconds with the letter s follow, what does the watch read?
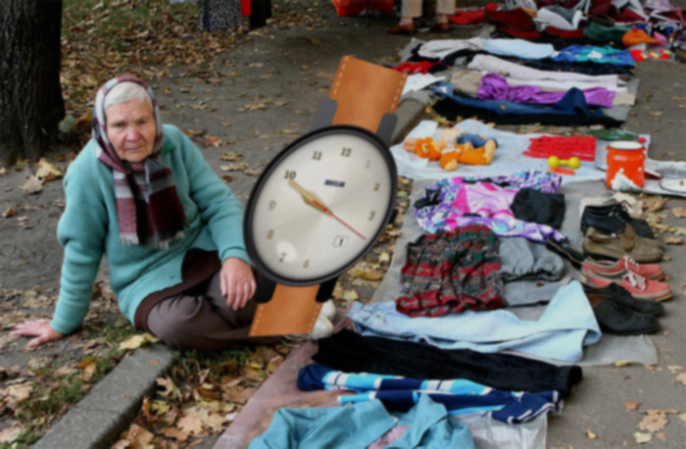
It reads 9h49m19s
